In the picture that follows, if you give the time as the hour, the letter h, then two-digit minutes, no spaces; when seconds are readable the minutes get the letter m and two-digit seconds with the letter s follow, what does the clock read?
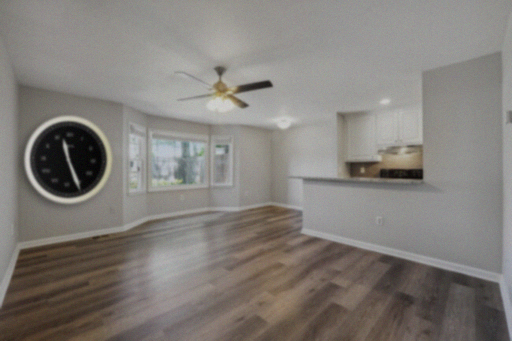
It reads 11h26
